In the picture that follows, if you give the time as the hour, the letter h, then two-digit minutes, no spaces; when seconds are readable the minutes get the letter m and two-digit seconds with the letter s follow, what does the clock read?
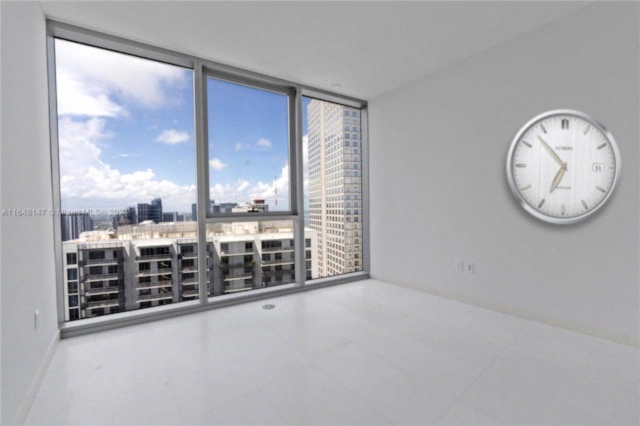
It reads 6h53
